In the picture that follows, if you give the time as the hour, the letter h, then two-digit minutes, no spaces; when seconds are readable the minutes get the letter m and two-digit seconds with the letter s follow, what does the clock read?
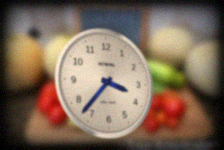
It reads 3h37
